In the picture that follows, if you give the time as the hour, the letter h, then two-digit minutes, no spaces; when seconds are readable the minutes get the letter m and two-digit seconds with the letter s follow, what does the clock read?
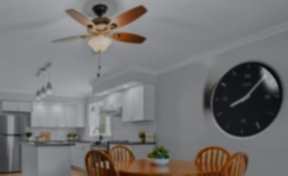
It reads 8h07
